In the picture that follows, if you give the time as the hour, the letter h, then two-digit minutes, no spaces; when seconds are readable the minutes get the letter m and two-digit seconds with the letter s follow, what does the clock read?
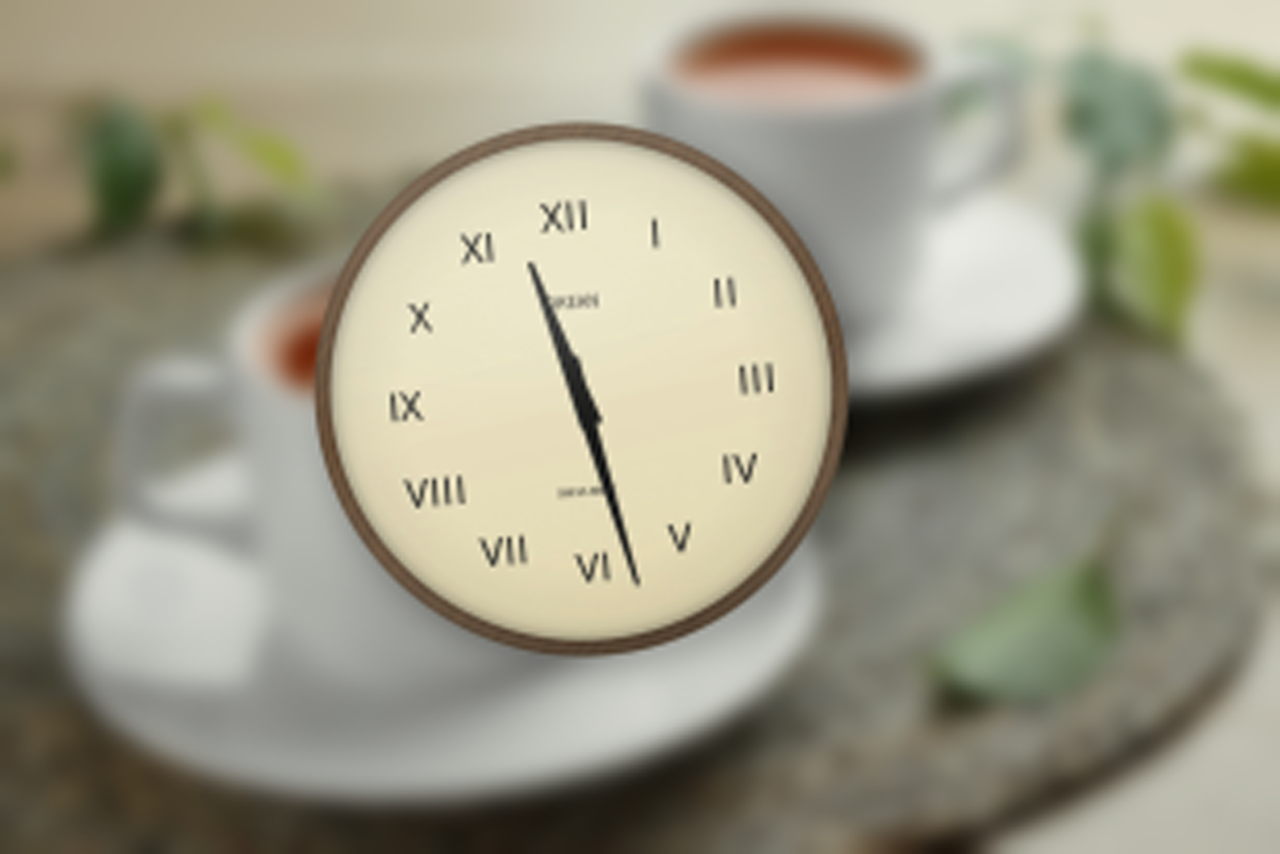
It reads 11h28
